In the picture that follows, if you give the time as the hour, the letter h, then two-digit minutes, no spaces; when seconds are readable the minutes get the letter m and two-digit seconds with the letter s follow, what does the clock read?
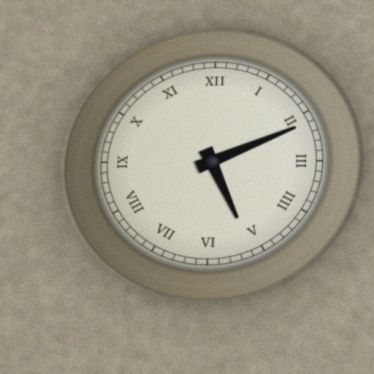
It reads 5h11
